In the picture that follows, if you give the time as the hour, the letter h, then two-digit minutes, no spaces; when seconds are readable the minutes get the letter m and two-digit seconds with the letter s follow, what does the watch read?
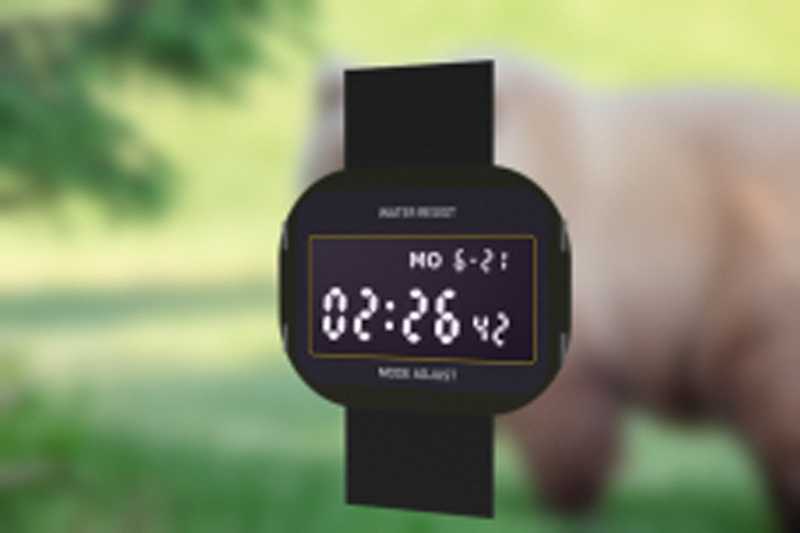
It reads 2h26m42s
